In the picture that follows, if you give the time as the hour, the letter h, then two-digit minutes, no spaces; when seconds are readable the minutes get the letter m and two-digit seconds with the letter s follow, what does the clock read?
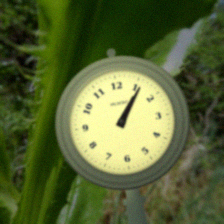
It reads 1h06
